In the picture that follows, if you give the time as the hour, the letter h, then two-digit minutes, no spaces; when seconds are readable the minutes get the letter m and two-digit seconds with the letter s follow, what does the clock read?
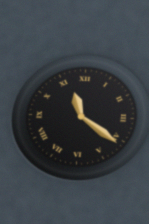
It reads 11h21
